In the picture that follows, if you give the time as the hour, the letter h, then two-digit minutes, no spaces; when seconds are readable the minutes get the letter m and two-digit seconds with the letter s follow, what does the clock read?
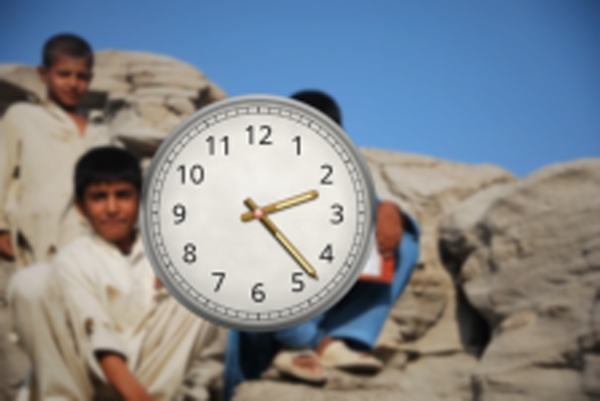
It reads 2h23
